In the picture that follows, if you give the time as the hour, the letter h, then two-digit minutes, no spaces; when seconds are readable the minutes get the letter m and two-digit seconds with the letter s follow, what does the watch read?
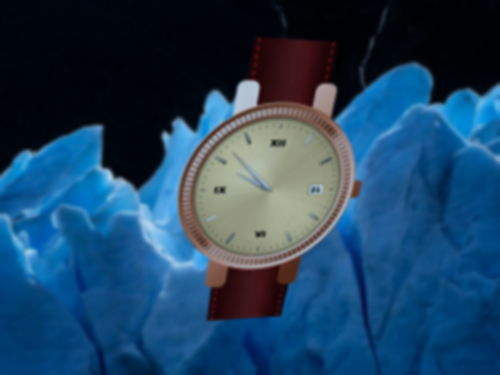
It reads 9h52
